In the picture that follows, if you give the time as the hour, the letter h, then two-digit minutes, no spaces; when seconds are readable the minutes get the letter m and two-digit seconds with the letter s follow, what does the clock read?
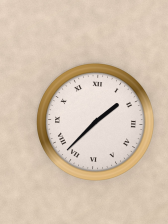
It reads 1h37
